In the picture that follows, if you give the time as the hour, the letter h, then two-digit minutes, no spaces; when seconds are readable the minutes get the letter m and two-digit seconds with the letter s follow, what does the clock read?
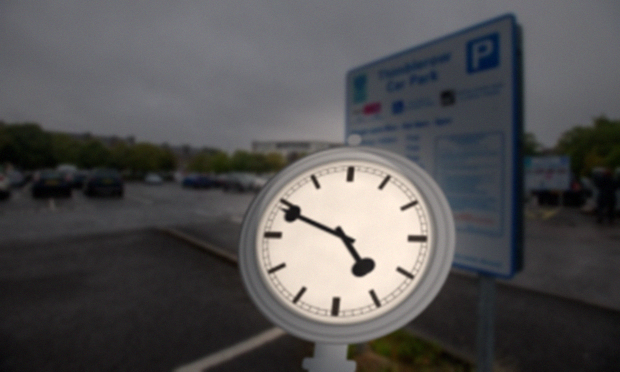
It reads 4h49
